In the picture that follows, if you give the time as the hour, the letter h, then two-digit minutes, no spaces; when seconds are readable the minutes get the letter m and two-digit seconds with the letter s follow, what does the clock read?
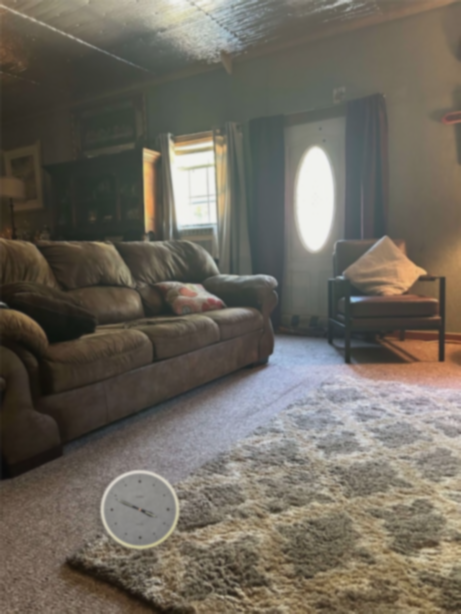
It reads 3h49
